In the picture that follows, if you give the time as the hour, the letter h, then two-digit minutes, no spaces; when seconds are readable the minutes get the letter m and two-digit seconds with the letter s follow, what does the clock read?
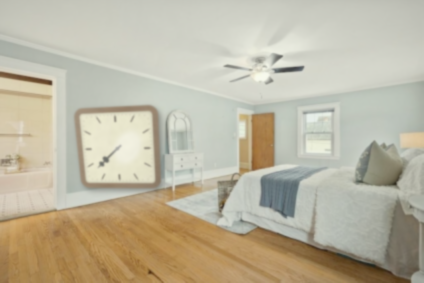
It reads 7h38
